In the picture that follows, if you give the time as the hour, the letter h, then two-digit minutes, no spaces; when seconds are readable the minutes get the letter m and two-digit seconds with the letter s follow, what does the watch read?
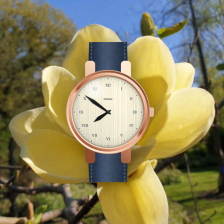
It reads 7h51
